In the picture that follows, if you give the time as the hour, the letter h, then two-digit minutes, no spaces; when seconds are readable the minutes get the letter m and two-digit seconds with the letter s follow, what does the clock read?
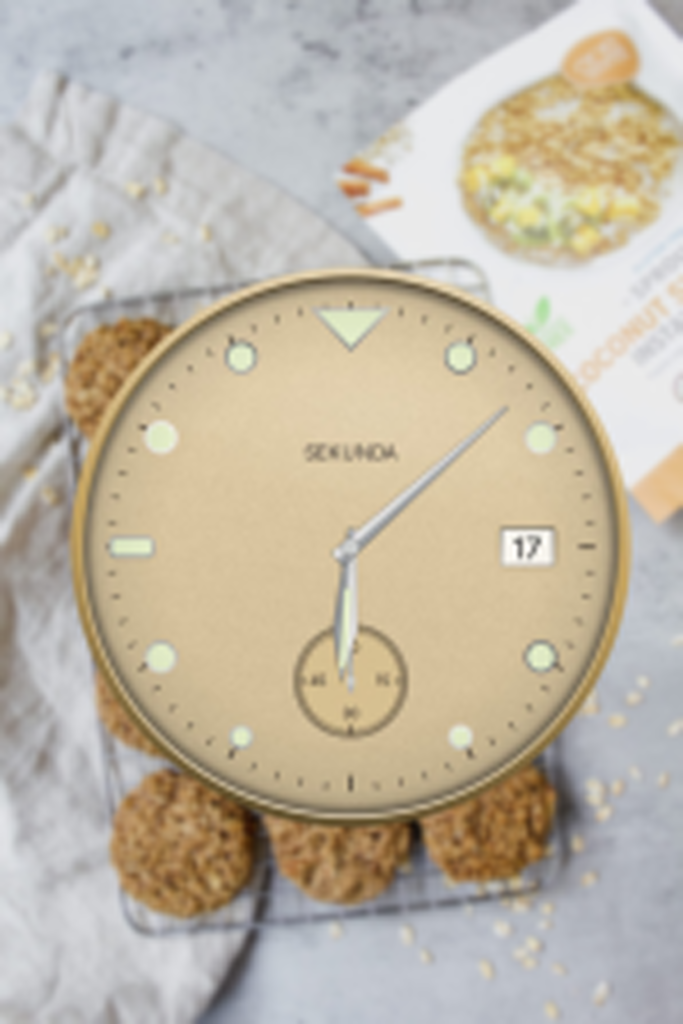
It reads 6h08
